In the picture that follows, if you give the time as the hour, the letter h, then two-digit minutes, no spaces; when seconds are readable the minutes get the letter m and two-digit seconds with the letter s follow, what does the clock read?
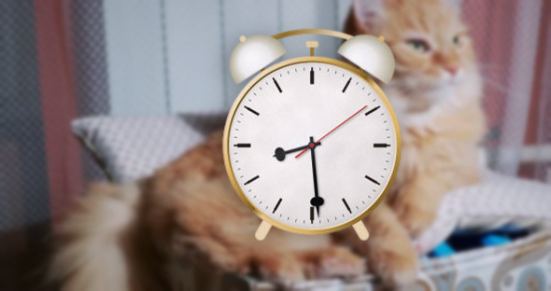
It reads 8h29m09s
